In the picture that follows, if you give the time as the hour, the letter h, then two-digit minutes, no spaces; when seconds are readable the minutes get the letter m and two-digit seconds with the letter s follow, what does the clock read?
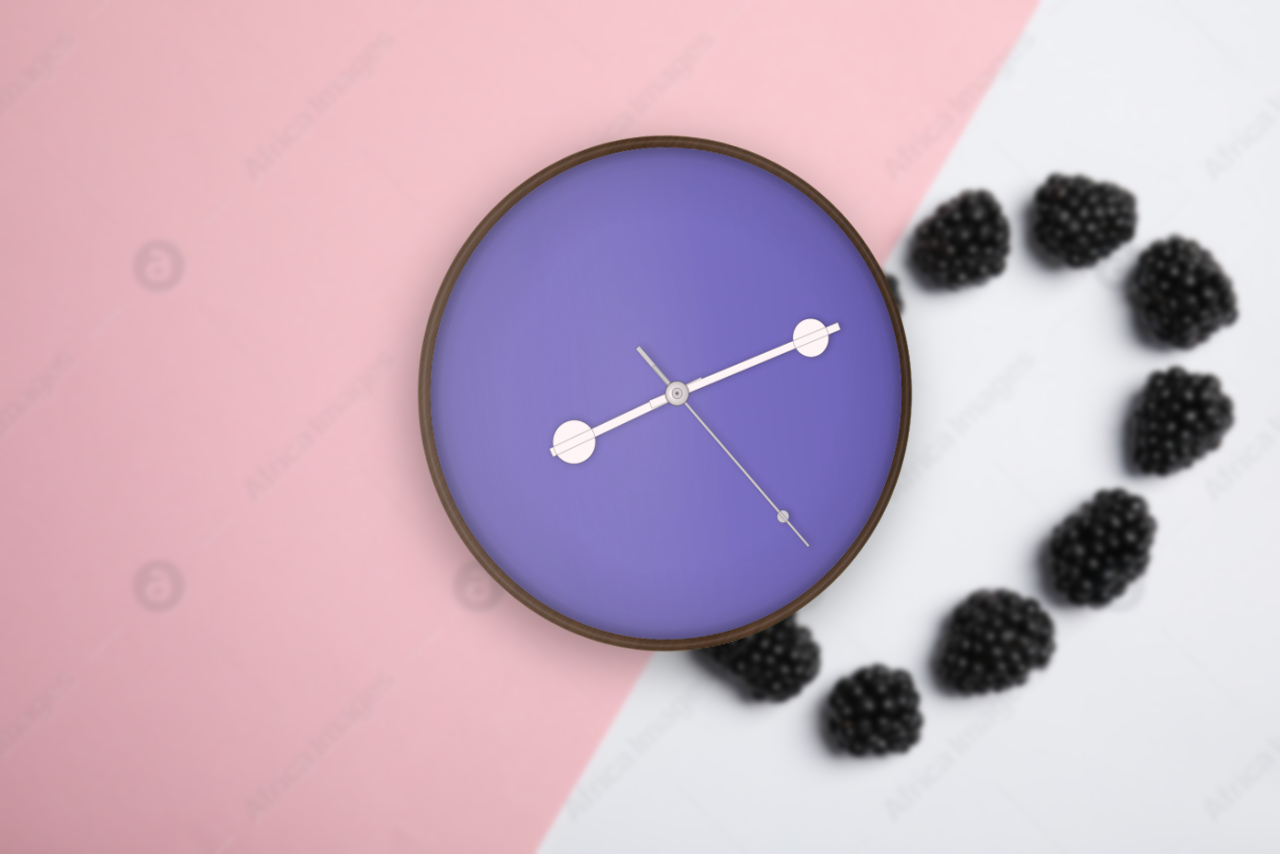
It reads 8h11m23s
